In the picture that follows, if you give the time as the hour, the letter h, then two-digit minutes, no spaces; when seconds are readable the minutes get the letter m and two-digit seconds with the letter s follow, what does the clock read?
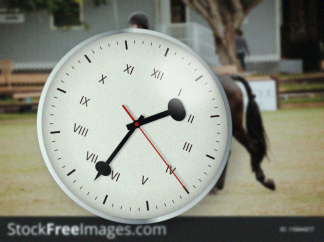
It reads 1h32m20s
